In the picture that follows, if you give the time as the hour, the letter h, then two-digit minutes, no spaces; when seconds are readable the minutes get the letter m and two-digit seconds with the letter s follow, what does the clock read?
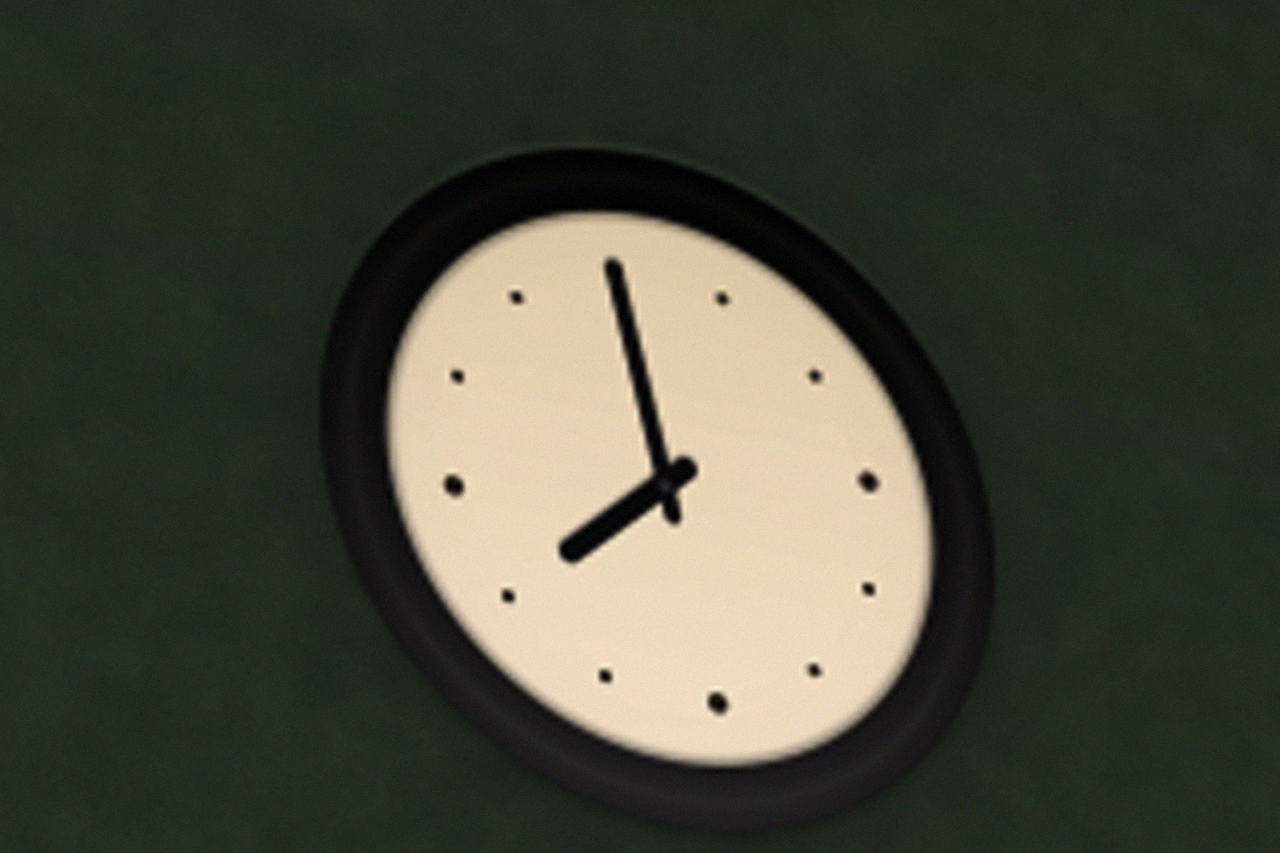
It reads 8h00
